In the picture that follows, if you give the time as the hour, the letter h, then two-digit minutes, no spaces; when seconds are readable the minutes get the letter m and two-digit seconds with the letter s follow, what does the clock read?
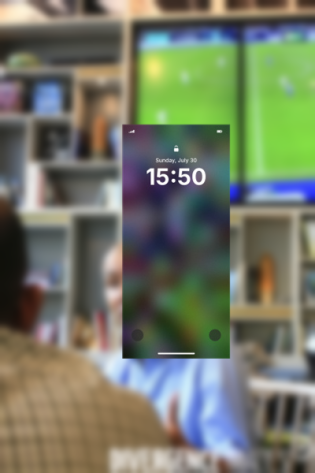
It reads 15h50
